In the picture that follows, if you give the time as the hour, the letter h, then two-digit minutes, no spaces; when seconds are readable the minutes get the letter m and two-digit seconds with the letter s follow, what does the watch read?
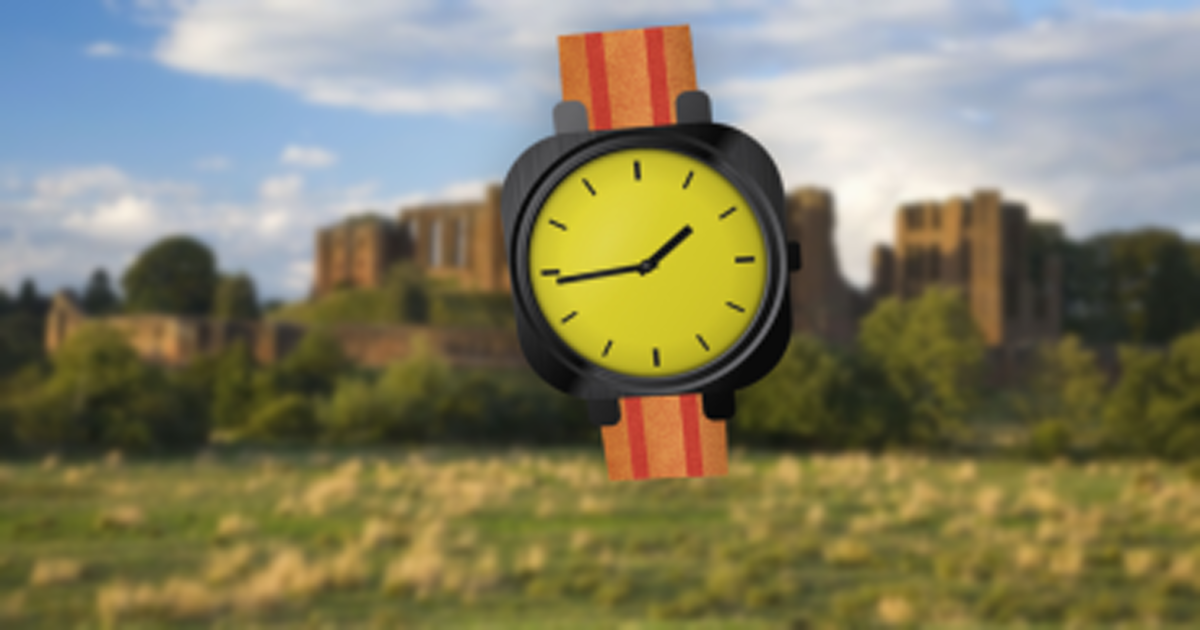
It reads 1h44
